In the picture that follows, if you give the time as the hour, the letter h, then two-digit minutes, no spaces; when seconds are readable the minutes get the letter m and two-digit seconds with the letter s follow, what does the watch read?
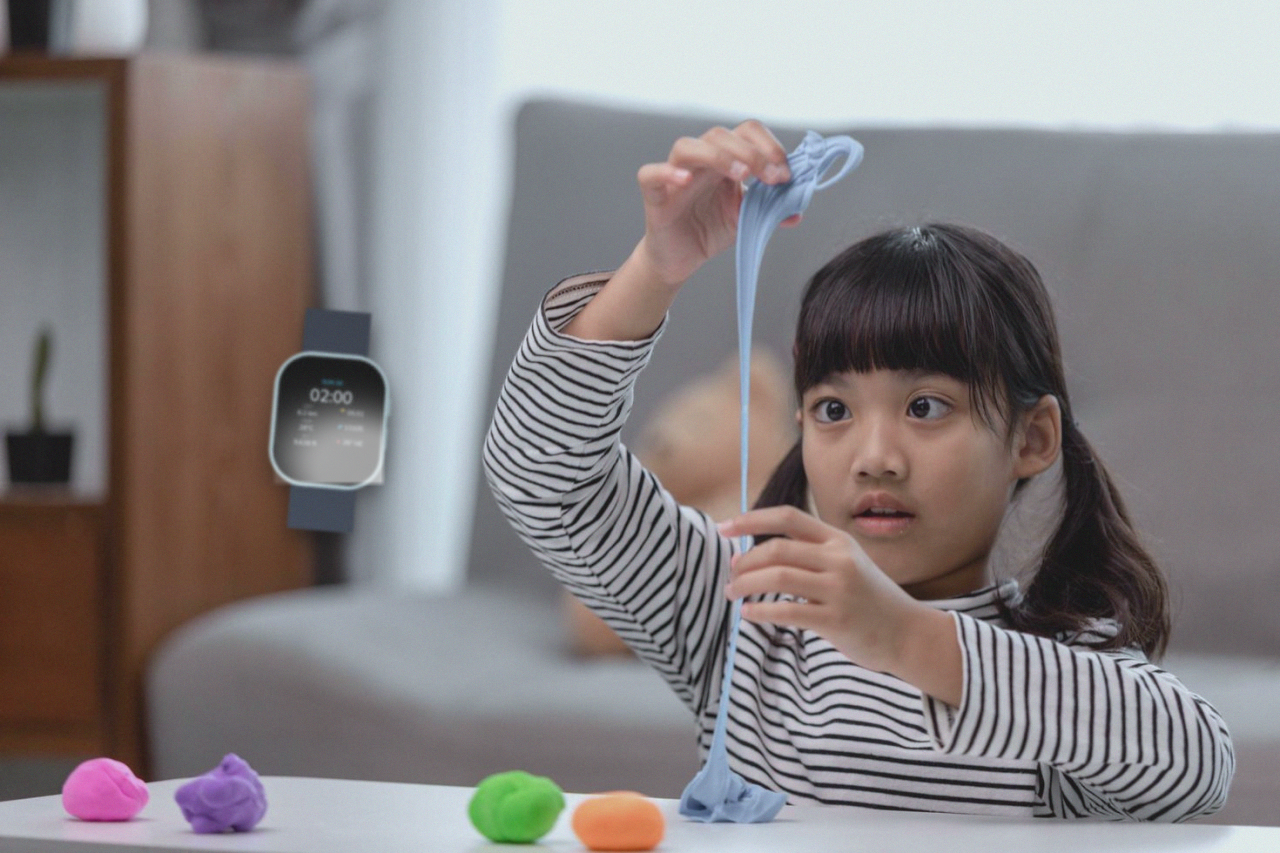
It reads 2h00
